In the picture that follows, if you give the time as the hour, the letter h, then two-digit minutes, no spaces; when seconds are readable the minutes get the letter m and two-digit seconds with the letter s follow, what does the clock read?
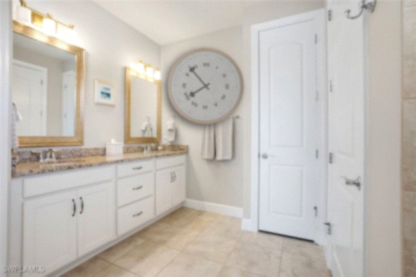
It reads 7h53
